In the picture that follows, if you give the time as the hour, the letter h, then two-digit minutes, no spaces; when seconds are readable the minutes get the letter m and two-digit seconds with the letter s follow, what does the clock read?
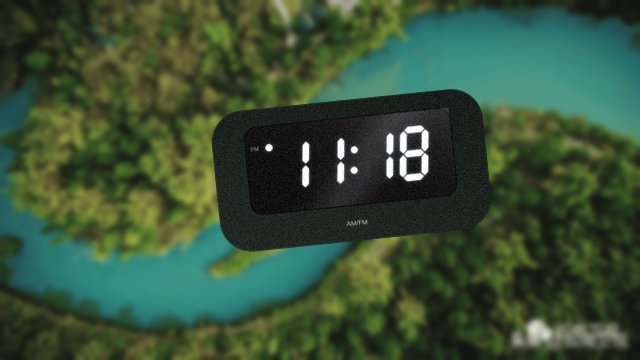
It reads 11h18
